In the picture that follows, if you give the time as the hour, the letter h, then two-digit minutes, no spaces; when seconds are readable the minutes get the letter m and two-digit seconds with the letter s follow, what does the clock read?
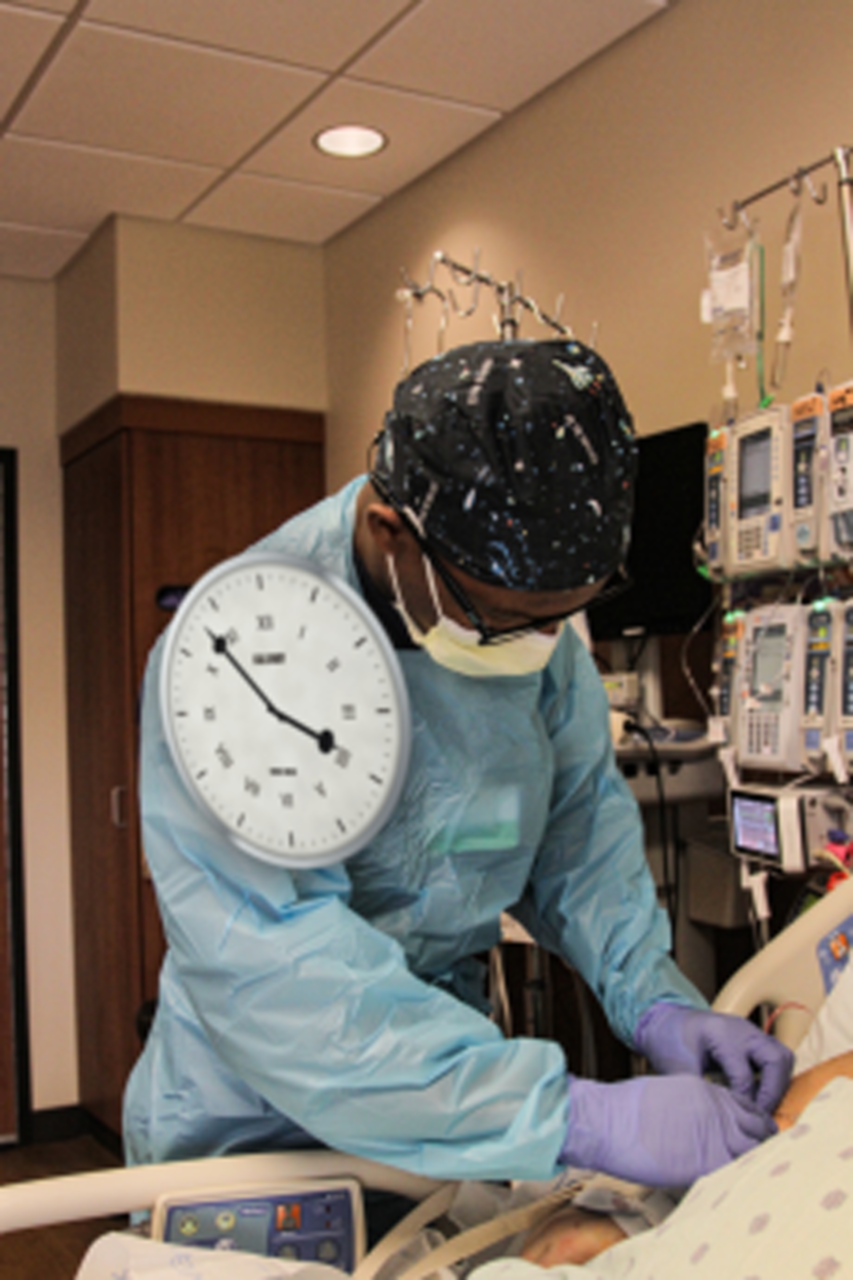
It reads 3h53
